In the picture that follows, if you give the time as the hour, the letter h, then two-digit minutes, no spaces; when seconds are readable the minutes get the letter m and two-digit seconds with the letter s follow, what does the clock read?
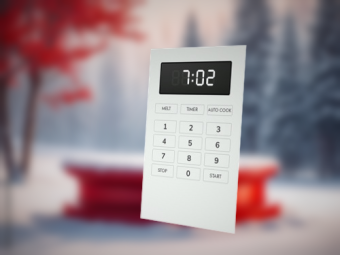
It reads 7h02
